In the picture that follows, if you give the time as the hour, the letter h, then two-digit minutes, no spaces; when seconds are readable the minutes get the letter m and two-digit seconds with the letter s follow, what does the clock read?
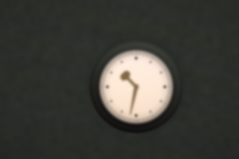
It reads 10h32
